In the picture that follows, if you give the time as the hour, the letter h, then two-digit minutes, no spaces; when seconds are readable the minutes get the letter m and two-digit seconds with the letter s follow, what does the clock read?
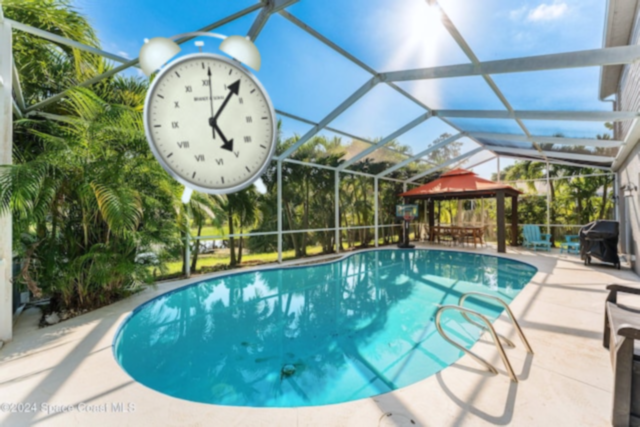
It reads 5h07m01s
